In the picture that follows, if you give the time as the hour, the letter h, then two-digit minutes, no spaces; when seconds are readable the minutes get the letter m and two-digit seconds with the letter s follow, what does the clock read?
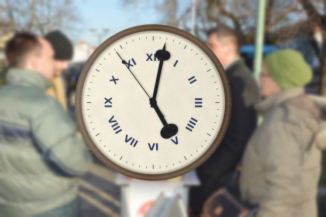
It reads 5h01m54s
